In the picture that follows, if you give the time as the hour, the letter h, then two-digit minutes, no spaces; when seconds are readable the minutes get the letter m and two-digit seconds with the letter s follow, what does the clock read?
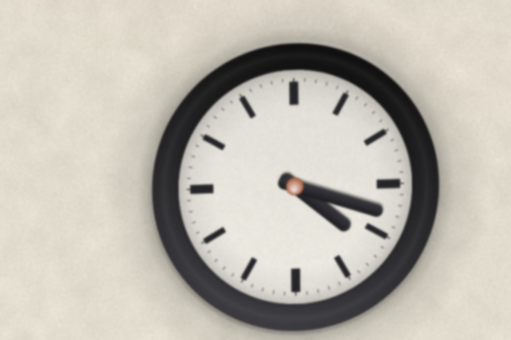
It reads 4h18
